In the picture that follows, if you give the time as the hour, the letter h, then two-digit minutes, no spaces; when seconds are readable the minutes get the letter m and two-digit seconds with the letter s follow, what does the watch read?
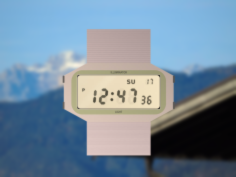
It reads 12h47m36s
